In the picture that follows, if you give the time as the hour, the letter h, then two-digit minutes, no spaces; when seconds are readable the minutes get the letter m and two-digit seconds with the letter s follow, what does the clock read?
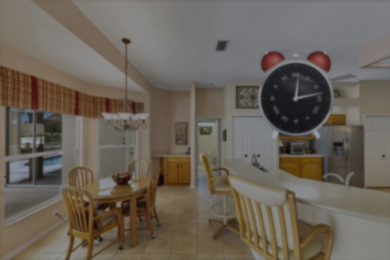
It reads 12h13
